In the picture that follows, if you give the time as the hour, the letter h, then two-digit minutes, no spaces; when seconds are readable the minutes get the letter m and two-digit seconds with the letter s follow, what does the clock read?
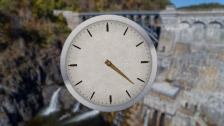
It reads 4h22
